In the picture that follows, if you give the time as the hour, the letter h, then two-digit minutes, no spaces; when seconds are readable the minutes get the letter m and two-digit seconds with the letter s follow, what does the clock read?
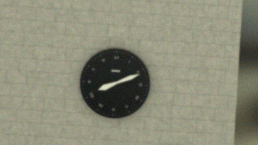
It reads 8h11
